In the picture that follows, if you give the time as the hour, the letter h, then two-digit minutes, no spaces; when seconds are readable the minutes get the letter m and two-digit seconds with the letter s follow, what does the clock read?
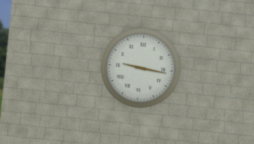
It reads 9h16
